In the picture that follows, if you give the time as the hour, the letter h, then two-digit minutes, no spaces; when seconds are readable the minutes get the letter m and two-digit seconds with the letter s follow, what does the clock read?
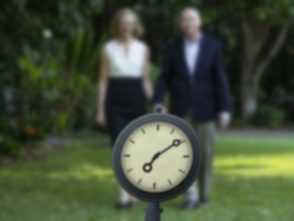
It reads 7h09
